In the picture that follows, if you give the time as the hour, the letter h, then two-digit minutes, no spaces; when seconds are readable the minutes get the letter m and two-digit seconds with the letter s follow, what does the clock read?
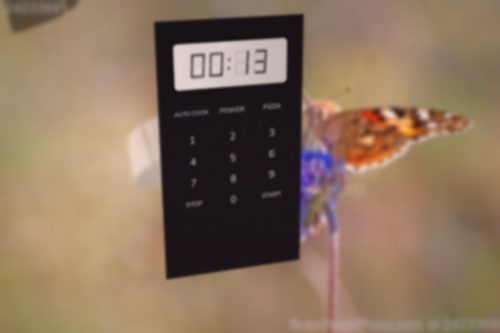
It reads 0h13
